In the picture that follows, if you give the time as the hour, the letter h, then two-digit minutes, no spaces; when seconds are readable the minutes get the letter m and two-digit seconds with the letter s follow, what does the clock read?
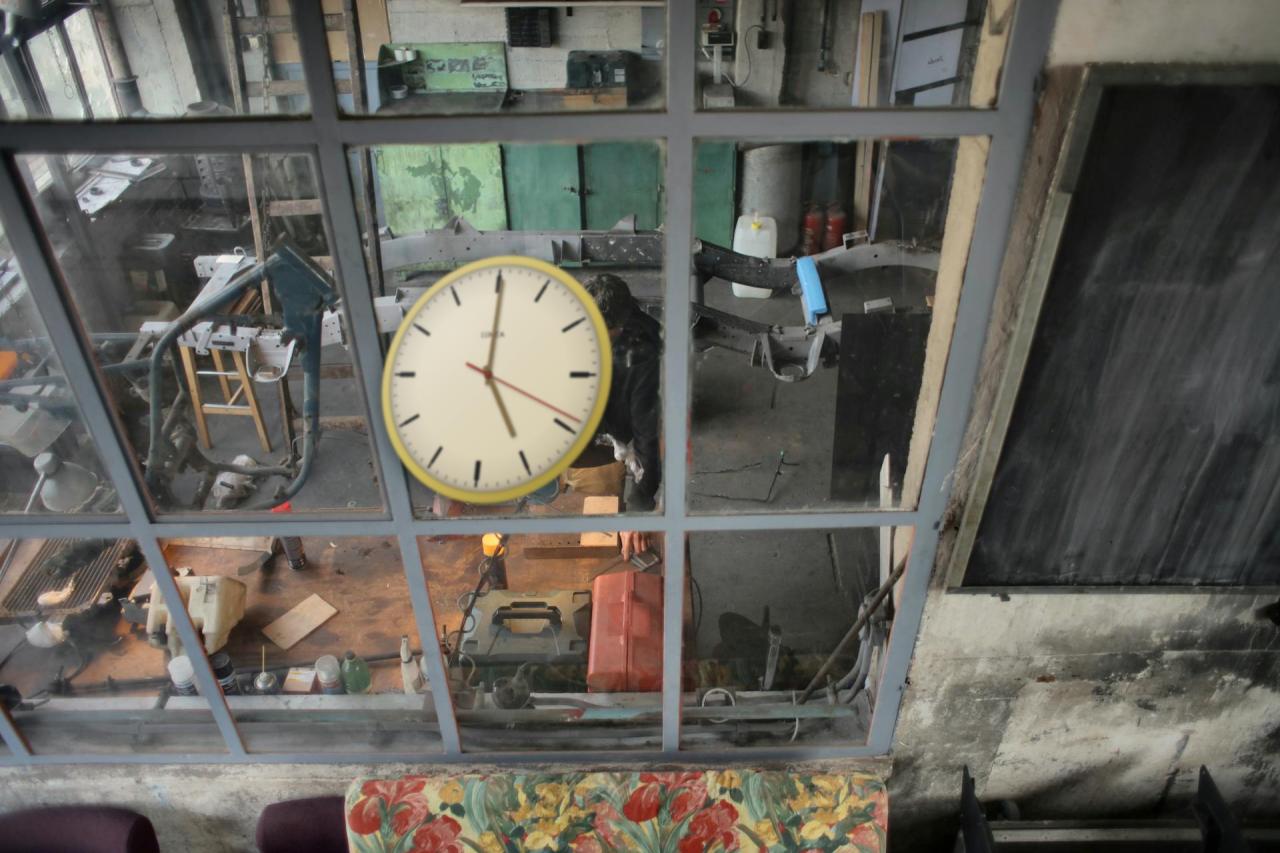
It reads 5h00m19s
